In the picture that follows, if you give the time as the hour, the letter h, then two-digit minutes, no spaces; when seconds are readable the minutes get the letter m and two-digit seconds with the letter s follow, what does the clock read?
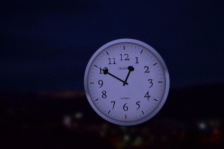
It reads 12h50
